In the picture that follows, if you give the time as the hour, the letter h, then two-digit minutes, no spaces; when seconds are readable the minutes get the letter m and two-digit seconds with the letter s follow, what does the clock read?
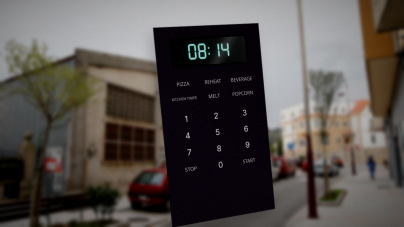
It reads 8h14
